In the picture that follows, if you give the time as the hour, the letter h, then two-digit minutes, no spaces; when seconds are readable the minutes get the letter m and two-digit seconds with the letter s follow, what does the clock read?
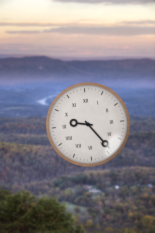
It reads 9h24
